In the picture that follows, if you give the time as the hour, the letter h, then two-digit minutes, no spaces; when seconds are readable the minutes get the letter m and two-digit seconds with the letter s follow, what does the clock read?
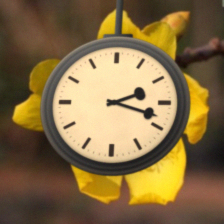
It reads 2h18
